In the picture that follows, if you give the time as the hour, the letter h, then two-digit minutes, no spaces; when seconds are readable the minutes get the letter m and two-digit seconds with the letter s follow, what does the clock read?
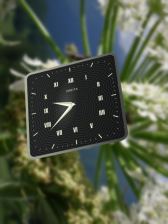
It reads 9h38
